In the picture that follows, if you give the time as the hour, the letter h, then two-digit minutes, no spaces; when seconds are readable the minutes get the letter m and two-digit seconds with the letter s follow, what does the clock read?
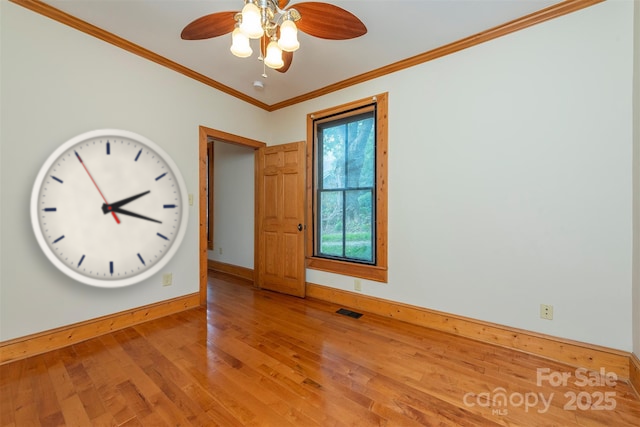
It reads 2h17m55s
